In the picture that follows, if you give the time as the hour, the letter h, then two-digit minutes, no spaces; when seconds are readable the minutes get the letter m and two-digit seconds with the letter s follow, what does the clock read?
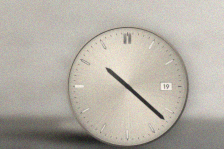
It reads 10h22
